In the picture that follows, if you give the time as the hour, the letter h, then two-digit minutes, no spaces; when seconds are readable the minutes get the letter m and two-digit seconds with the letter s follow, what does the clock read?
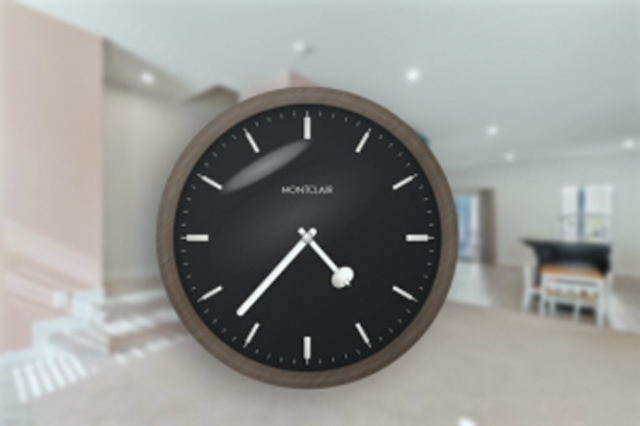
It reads 4h37
